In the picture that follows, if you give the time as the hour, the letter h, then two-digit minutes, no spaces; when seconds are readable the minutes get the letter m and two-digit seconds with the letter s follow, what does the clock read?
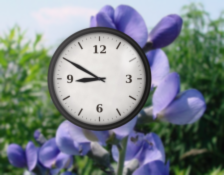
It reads 8h50
